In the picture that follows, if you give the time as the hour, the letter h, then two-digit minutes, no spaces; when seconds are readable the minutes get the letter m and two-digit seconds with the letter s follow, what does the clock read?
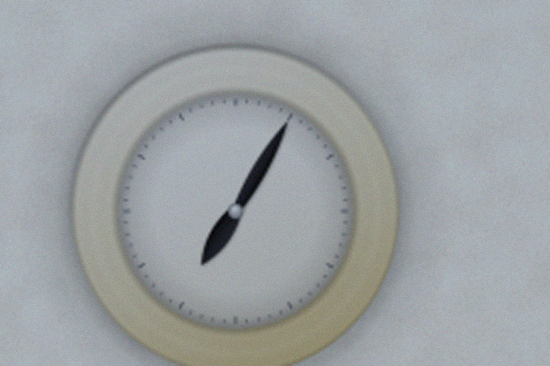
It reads 7h05
